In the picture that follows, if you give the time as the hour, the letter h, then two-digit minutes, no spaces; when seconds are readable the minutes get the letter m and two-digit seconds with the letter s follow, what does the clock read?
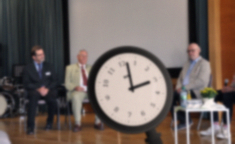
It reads 3h02
